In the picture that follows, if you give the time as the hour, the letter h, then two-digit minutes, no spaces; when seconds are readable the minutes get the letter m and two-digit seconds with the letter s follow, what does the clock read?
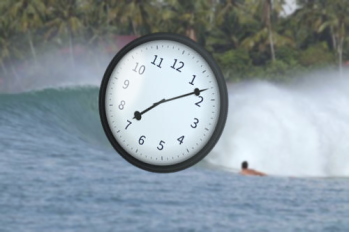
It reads 7h08
